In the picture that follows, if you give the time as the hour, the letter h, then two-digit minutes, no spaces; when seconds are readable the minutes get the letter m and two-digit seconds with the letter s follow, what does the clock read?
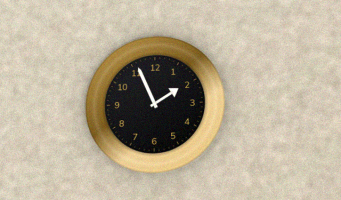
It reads 1h56
